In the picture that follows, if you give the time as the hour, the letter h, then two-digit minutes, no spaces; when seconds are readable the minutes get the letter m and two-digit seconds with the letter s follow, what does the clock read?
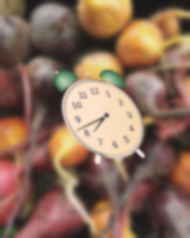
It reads 7h42
